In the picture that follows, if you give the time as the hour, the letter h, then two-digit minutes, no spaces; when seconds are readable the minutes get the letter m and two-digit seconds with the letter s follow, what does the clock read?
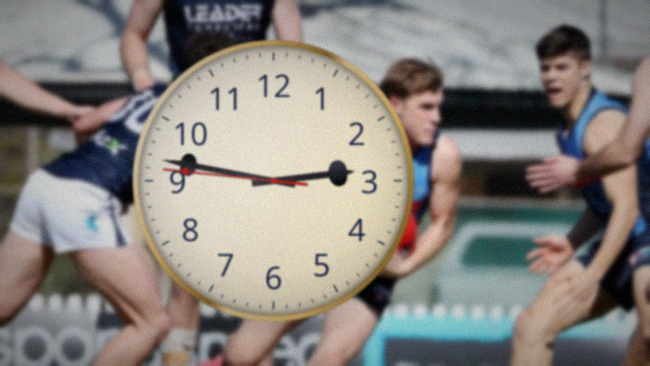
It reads 2h46m46s
